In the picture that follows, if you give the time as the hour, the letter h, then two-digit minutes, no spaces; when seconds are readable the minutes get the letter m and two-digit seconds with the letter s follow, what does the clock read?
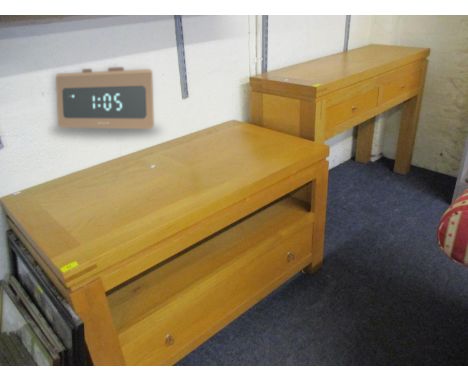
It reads 1h05
